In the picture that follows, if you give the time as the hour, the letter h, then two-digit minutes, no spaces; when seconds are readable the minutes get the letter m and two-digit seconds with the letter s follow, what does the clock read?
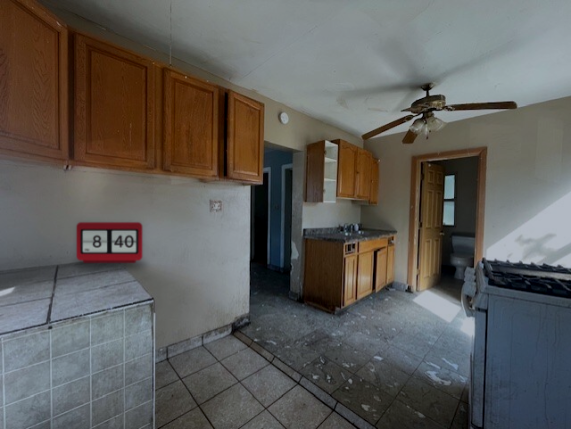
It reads 8h40
